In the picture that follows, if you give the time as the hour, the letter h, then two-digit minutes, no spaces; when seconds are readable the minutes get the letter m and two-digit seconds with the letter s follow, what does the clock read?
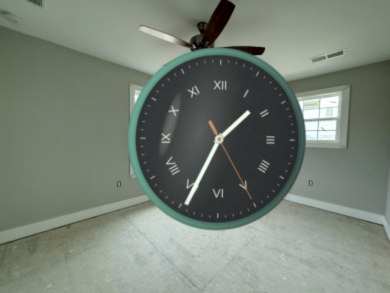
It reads 1h34m25s
